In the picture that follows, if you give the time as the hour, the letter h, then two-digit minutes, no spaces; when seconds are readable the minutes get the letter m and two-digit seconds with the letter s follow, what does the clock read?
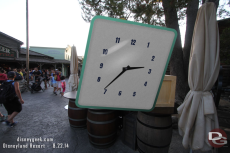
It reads 2h36
